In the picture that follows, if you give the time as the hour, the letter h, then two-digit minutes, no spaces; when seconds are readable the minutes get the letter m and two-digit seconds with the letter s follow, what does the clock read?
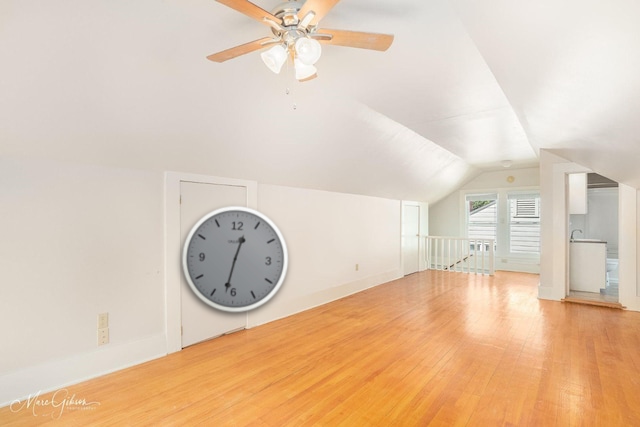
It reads 12h32
